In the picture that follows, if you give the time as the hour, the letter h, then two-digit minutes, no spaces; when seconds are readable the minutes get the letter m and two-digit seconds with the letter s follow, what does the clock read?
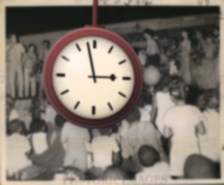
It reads 2h58
